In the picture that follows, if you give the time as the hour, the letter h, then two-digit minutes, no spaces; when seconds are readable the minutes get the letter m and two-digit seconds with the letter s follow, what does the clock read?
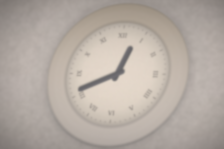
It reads 12h41
